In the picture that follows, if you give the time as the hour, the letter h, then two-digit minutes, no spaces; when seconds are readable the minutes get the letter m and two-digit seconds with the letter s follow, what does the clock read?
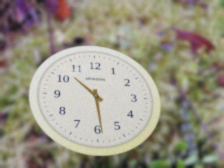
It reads 10h29
